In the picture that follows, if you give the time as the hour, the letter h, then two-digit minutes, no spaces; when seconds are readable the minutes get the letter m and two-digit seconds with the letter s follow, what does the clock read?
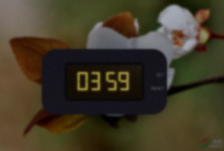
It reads 3h59
